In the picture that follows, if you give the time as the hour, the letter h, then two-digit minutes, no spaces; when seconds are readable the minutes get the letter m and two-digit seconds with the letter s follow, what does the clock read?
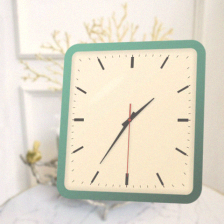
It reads 1h35m30s
